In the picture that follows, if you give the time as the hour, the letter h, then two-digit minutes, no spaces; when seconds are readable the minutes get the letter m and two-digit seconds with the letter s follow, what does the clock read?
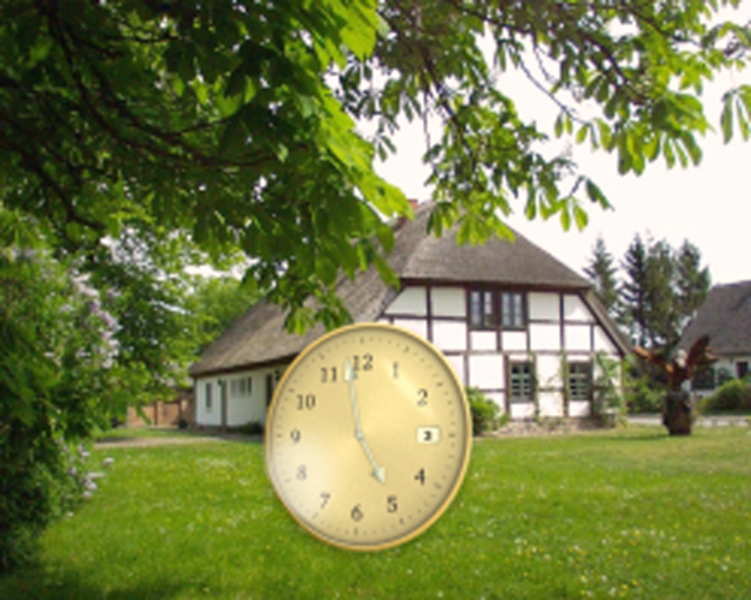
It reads 4h58
